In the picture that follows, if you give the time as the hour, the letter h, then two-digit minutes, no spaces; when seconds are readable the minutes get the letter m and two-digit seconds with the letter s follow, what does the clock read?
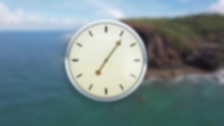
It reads 7h06
